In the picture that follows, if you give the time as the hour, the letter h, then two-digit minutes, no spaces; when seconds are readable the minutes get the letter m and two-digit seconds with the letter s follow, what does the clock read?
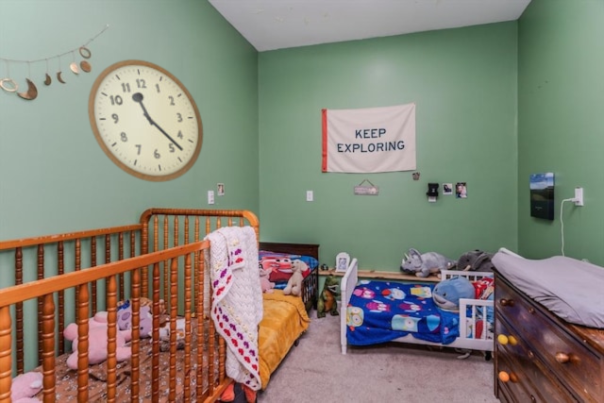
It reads 11h23
